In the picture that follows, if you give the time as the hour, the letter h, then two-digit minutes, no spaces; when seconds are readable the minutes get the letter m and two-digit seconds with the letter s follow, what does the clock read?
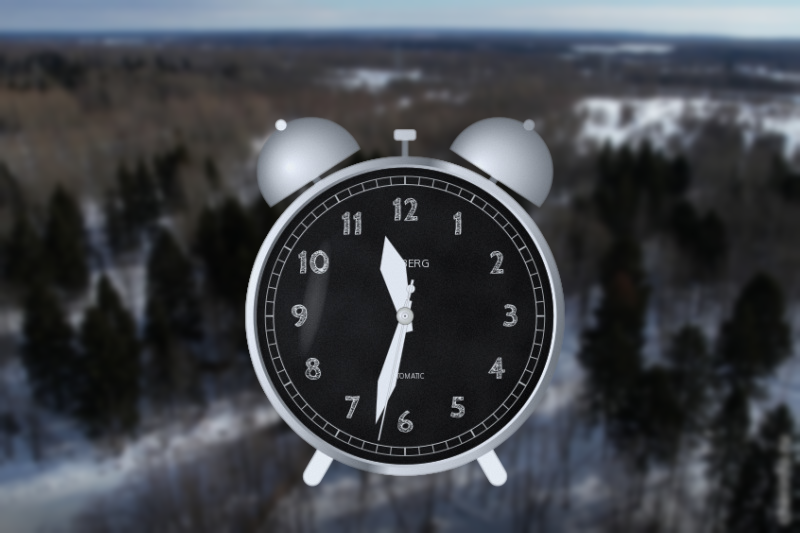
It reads 11h32m32s
